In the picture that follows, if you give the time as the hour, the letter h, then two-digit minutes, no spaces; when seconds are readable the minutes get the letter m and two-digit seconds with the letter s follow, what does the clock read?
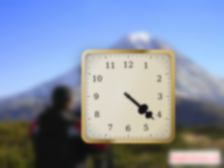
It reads 4h22
